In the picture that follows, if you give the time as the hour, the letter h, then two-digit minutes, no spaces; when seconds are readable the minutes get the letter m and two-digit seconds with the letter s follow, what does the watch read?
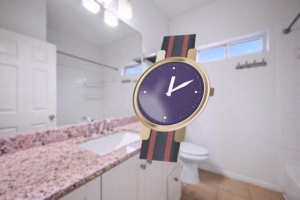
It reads 12h10
